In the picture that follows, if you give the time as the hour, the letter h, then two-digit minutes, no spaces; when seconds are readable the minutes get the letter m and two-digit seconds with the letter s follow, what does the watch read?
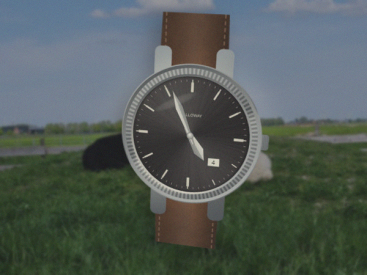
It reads 4h56
